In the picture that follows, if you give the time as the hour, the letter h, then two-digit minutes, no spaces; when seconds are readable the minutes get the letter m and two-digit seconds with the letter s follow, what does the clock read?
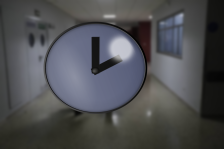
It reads 2h00
